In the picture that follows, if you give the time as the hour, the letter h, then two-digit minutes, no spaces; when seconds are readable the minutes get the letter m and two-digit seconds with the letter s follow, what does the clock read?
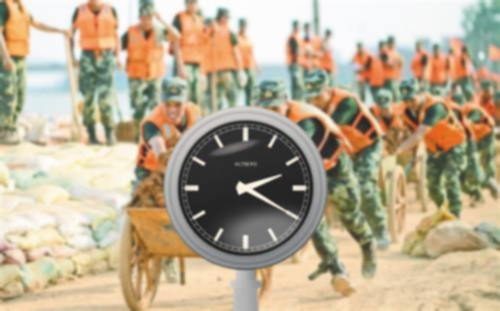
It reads 2h20
